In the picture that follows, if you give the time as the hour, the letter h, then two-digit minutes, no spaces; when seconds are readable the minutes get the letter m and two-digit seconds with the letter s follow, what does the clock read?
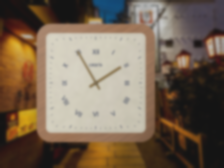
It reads 1h55
